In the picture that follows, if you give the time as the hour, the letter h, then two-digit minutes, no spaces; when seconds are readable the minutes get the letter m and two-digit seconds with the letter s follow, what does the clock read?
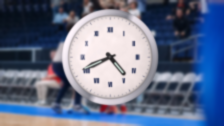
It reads 4h41
